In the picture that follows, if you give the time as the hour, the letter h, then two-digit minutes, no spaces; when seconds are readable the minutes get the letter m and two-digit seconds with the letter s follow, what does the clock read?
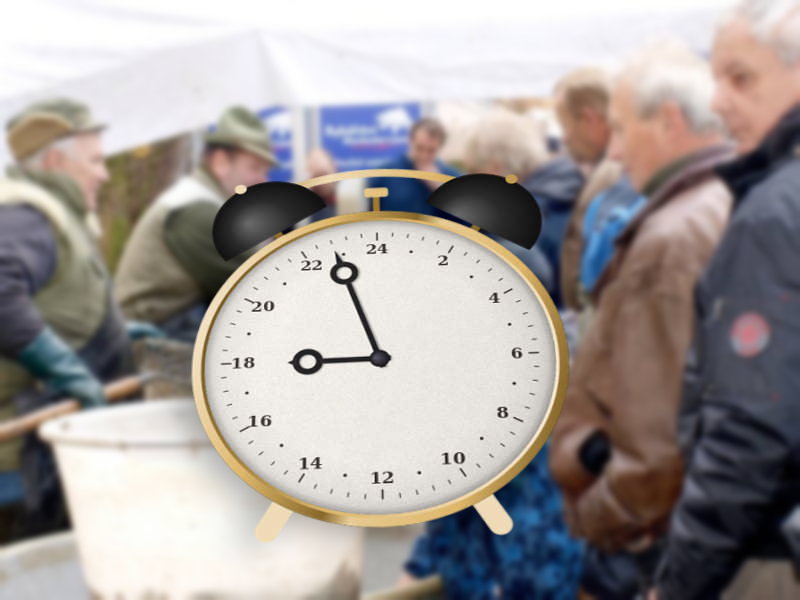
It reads 17h57
